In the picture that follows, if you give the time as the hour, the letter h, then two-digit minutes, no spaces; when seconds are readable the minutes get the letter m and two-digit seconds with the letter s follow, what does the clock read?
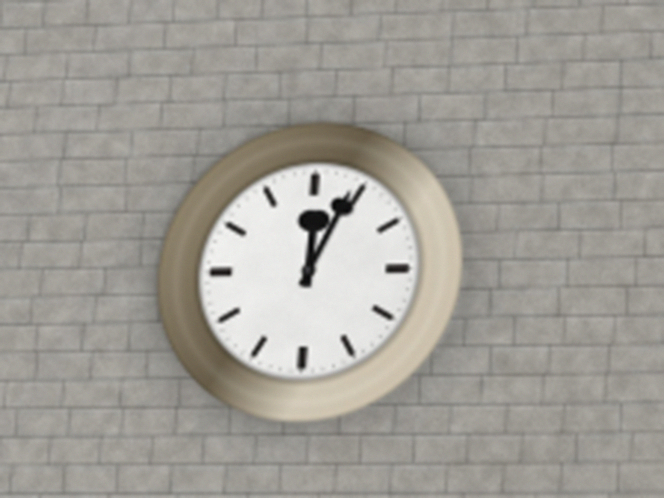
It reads 12h04
